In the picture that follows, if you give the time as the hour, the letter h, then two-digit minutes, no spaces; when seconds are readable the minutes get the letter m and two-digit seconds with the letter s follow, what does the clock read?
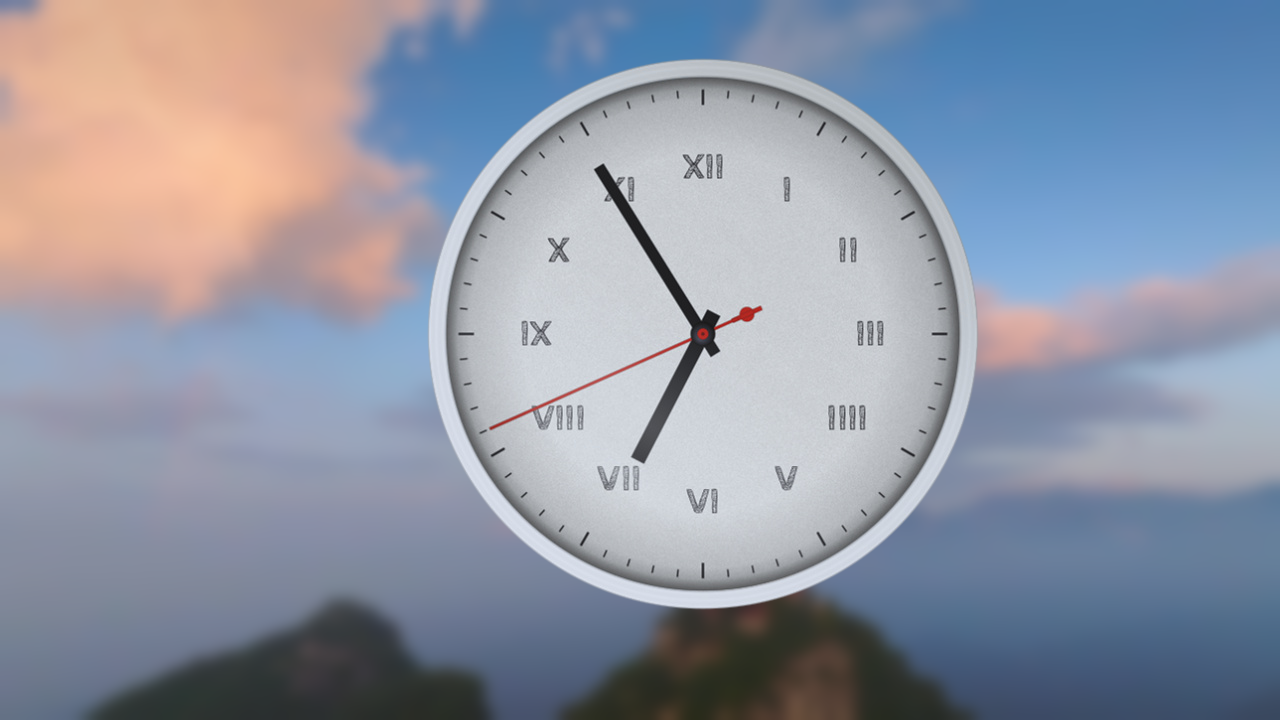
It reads 6h54m41s
